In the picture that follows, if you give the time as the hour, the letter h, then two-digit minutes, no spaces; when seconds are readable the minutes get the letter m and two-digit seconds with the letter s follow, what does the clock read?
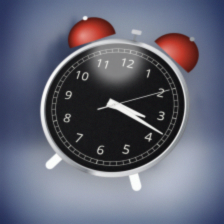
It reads 3h18m10s
